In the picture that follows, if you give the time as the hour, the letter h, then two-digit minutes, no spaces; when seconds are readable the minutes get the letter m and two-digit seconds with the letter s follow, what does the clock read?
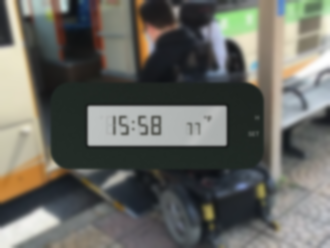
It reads 15h58
